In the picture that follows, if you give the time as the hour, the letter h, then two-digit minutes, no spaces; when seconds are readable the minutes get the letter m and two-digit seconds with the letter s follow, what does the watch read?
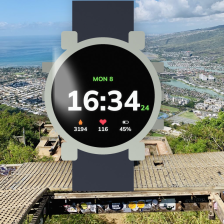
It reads 16h34m24s
